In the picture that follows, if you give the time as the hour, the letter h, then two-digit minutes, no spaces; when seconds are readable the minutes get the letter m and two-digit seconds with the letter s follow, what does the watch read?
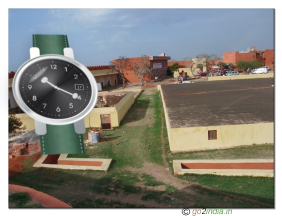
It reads 10h20
